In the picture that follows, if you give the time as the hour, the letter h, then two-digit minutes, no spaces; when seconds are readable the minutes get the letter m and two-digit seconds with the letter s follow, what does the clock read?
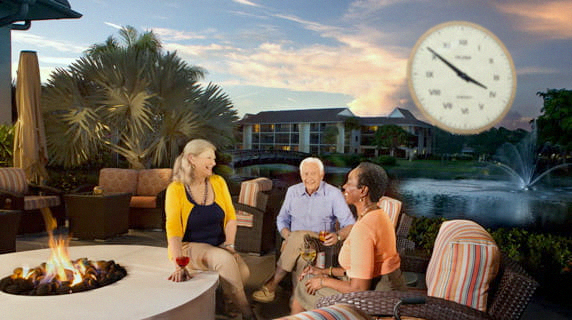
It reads 3h51
